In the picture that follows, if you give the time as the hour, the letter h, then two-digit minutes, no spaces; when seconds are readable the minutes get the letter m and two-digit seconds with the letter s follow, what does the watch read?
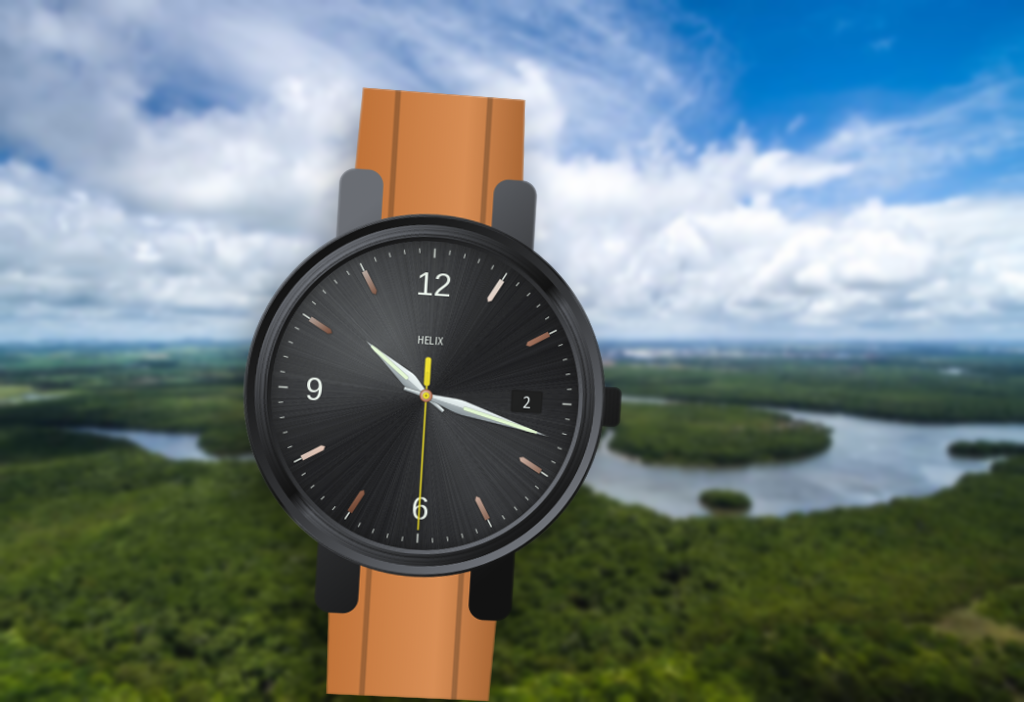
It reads 10h17m30s
